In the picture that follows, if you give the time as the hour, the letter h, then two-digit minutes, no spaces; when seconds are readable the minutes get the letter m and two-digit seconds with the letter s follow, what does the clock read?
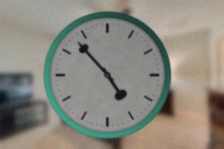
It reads 4h53
